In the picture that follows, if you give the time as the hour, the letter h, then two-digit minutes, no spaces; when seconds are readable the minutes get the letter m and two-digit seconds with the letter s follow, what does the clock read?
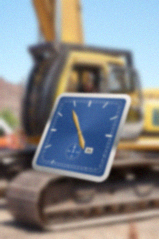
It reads 4h54
